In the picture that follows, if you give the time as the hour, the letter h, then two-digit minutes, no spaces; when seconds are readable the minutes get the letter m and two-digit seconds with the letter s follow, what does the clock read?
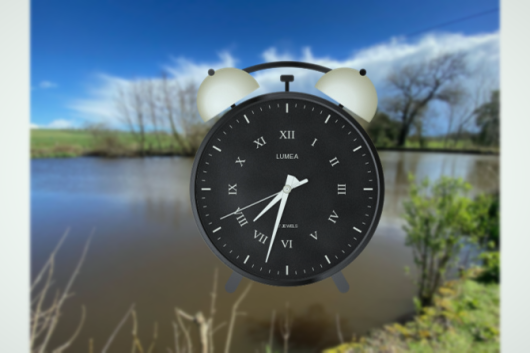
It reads 7h32m41s
